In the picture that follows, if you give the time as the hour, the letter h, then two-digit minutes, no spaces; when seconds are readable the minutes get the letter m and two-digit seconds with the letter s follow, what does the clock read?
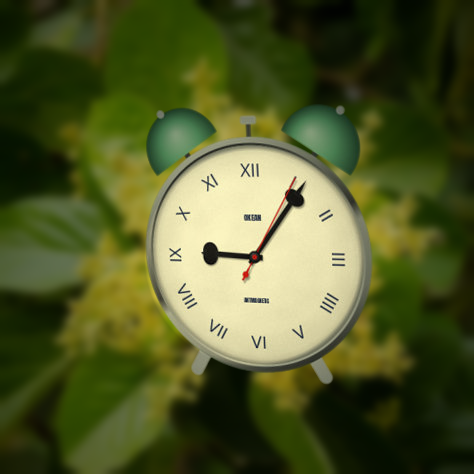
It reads 9h06m05s
